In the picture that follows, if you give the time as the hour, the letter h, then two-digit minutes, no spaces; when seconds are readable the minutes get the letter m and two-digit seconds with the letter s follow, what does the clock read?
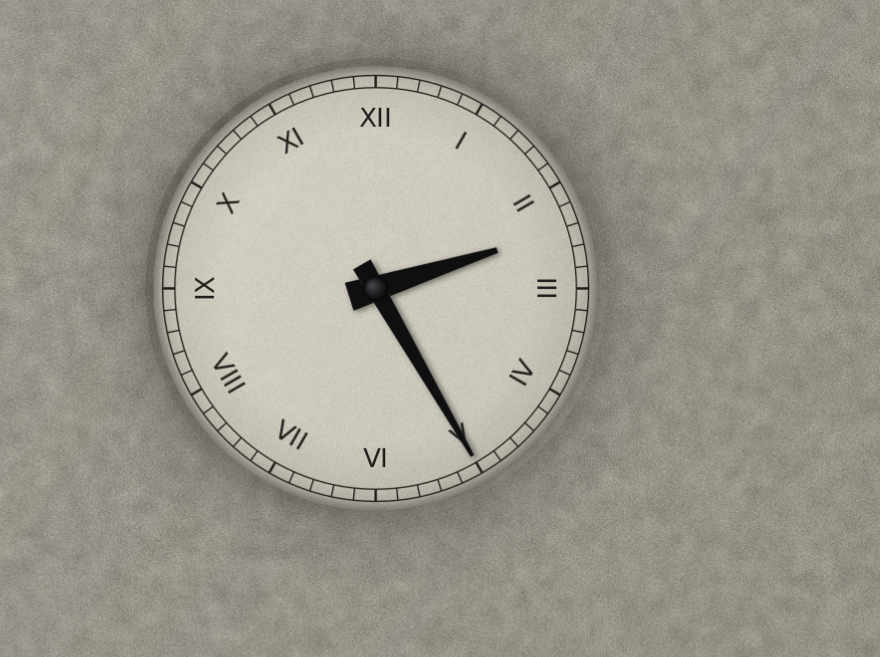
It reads 2h25
